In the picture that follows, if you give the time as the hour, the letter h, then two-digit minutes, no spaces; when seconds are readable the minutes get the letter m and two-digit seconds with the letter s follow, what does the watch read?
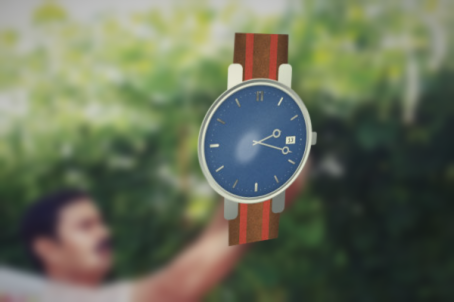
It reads 2h18
